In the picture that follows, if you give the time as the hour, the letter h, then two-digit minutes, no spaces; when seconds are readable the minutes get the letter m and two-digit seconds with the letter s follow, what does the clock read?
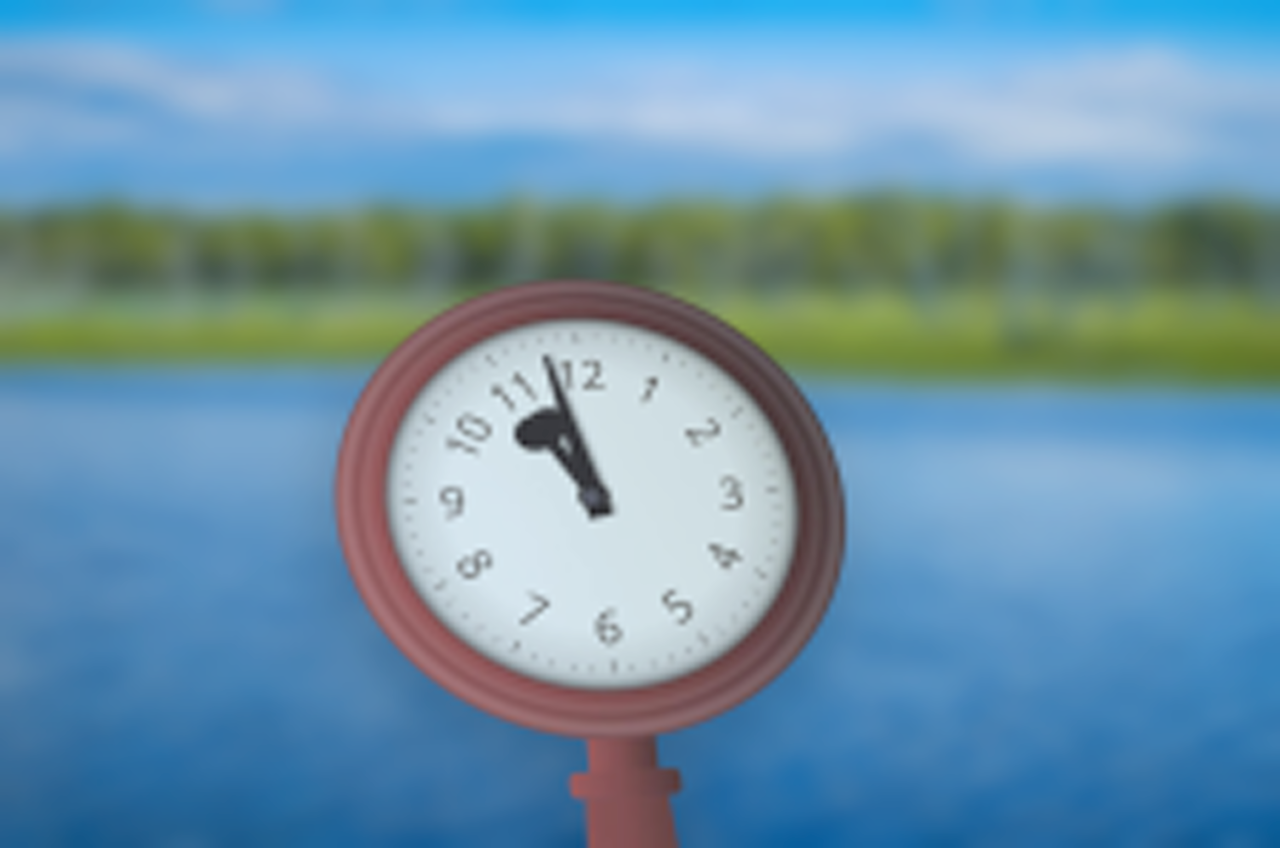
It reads 10h58
